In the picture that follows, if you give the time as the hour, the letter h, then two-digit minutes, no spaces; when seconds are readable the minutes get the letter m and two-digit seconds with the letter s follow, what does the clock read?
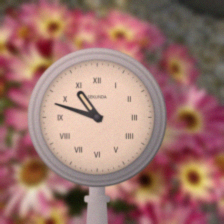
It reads 10h48
